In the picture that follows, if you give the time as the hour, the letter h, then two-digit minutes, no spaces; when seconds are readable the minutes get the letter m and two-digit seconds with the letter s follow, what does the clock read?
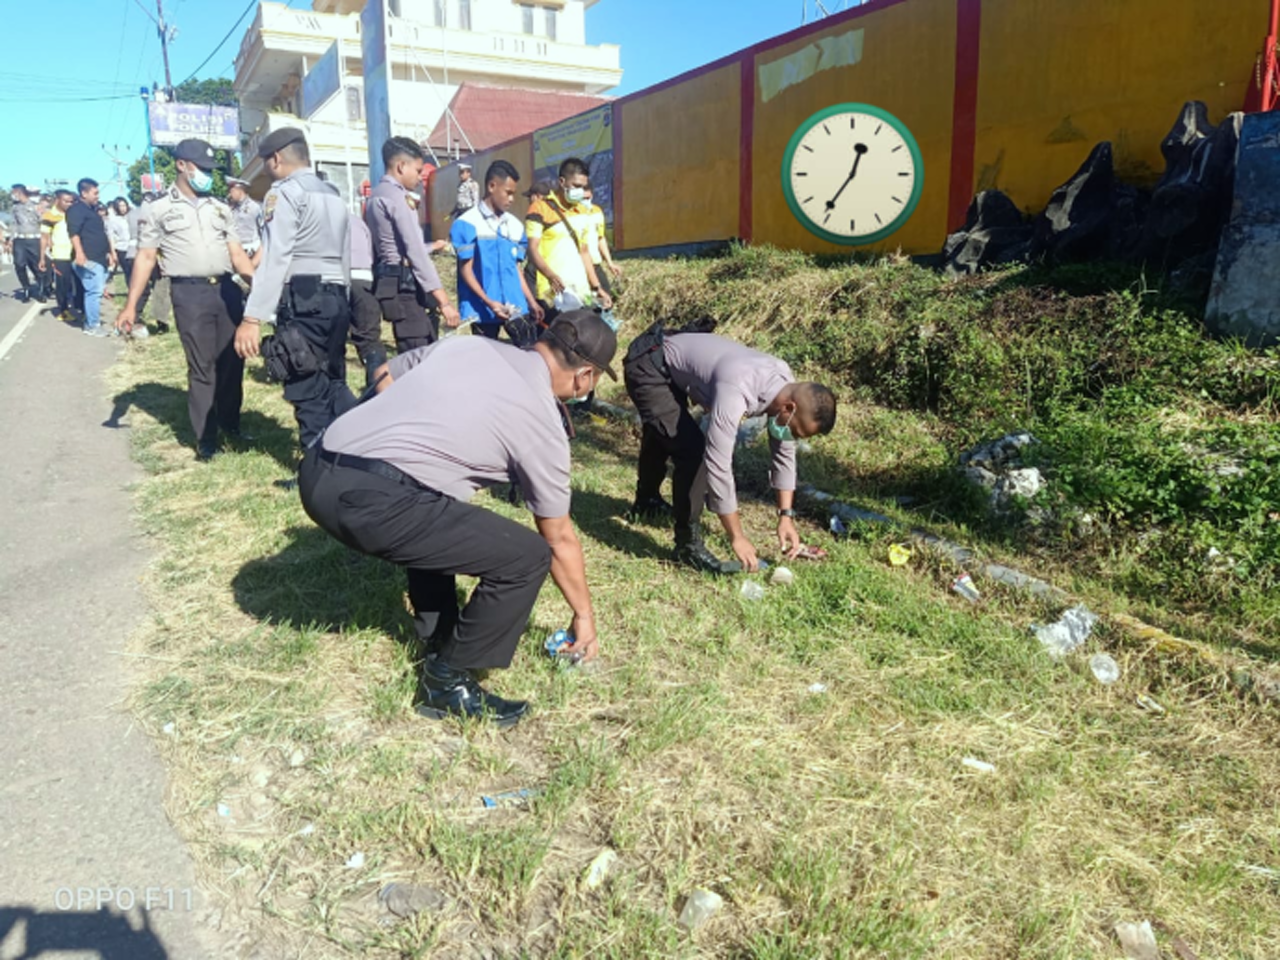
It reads 12h36
